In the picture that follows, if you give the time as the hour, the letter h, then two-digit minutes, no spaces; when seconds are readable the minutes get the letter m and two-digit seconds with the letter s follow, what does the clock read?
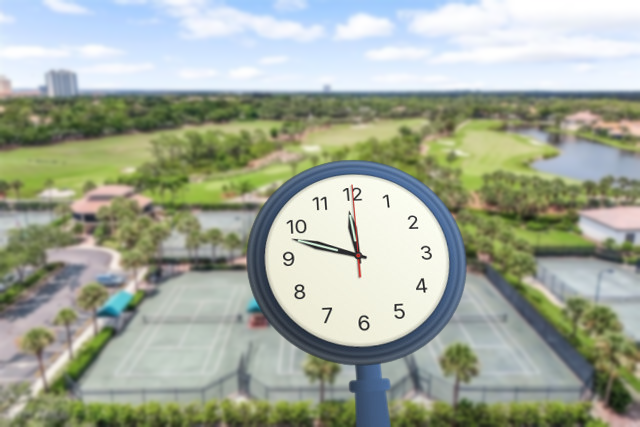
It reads 11h48m00s
